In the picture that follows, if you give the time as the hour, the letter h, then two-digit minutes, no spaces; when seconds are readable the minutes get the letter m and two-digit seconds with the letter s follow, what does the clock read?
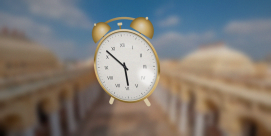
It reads 5h52
